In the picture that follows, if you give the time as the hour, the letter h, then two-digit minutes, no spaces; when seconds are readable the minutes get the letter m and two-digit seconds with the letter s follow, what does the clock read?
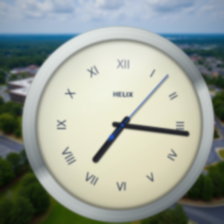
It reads 7h16m07s
